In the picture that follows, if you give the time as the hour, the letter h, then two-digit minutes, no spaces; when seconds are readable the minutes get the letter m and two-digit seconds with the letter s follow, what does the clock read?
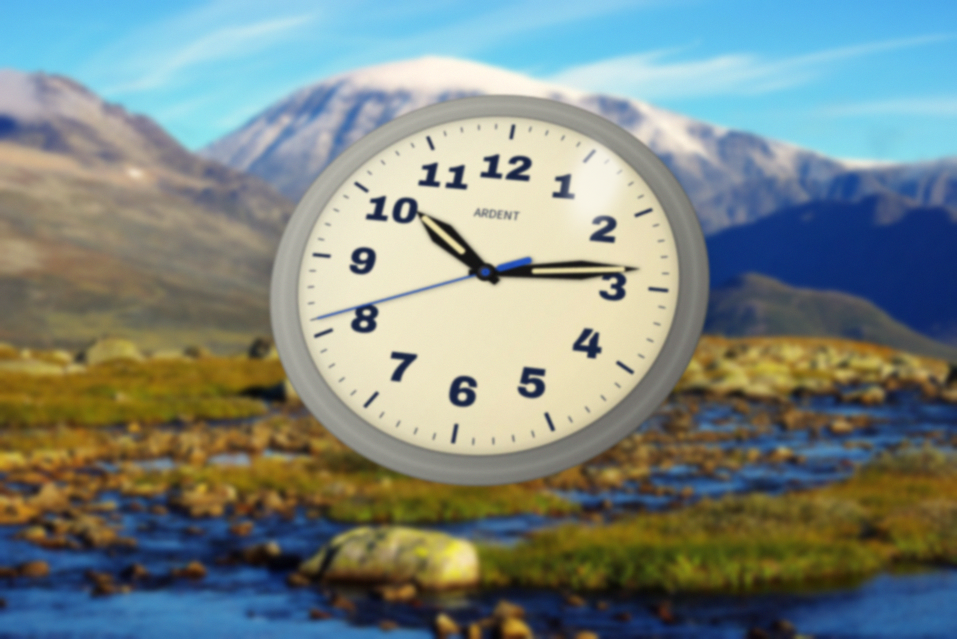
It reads 10h13m41s
